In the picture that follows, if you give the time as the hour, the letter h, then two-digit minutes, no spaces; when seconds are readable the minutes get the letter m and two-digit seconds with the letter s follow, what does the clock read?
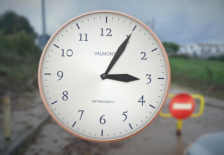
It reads 3h05
